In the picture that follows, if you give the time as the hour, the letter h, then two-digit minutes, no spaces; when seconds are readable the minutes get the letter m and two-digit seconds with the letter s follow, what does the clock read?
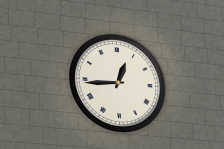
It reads 12h44
